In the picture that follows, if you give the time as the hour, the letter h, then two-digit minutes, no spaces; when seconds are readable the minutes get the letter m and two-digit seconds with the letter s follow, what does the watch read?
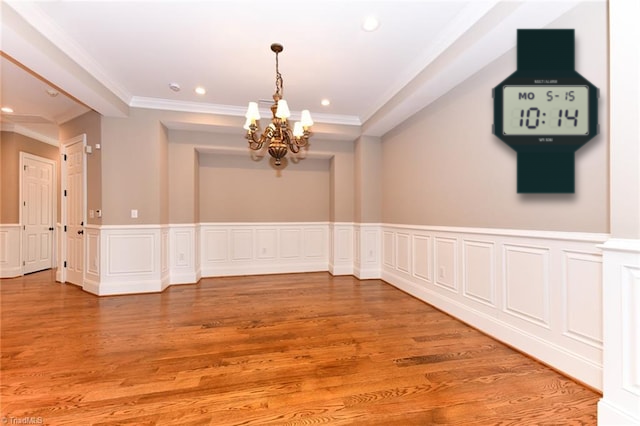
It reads 10h14
